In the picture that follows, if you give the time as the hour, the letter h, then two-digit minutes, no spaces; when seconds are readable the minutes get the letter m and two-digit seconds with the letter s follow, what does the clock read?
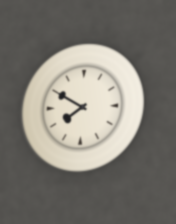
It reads 7h50
